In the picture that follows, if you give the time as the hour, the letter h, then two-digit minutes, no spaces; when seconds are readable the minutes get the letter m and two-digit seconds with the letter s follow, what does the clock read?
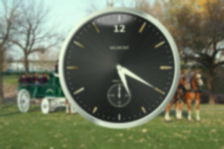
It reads 5h20
